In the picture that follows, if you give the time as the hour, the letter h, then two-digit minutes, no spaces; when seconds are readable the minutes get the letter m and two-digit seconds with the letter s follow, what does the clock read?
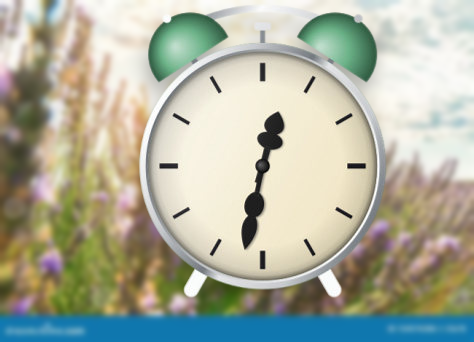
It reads 12h32
